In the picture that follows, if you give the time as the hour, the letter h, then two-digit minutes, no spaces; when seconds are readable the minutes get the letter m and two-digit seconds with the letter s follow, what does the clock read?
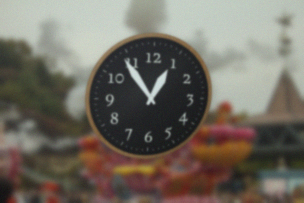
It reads 12h54
